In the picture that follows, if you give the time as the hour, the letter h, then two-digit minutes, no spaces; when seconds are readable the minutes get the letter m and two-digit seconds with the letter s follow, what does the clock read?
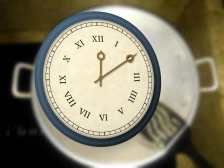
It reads 12h10
